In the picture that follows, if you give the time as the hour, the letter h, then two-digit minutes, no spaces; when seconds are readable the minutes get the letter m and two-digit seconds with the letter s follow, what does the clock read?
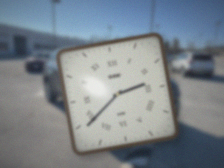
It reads 2h39
